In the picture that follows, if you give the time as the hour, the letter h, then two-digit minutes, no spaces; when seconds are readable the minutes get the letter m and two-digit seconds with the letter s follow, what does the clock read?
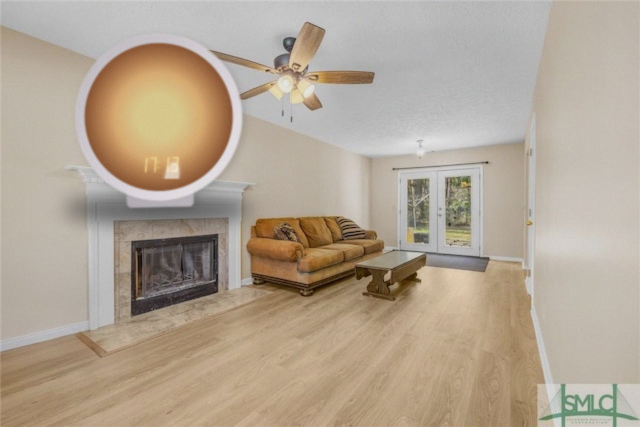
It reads 17h13
